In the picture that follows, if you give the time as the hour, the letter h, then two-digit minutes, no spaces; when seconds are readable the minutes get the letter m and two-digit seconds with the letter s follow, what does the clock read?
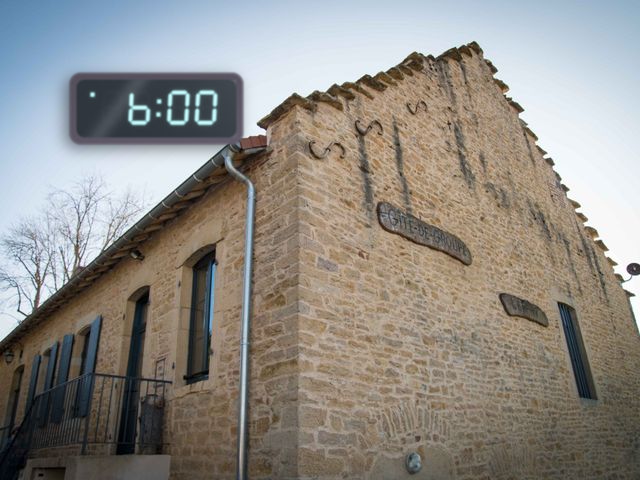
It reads 6h00
